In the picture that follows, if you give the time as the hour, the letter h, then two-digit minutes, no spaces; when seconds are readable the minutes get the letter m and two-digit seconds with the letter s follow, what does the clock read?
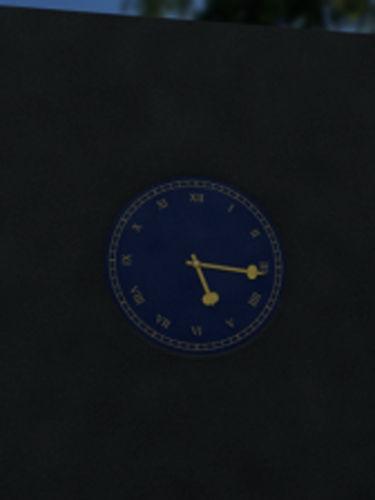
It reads 5h16
